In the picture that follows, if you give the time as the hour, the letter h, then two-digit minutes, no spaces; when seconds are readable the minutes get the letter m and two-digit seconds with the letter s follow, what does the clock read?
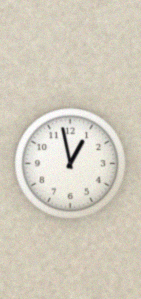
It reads 12h58
